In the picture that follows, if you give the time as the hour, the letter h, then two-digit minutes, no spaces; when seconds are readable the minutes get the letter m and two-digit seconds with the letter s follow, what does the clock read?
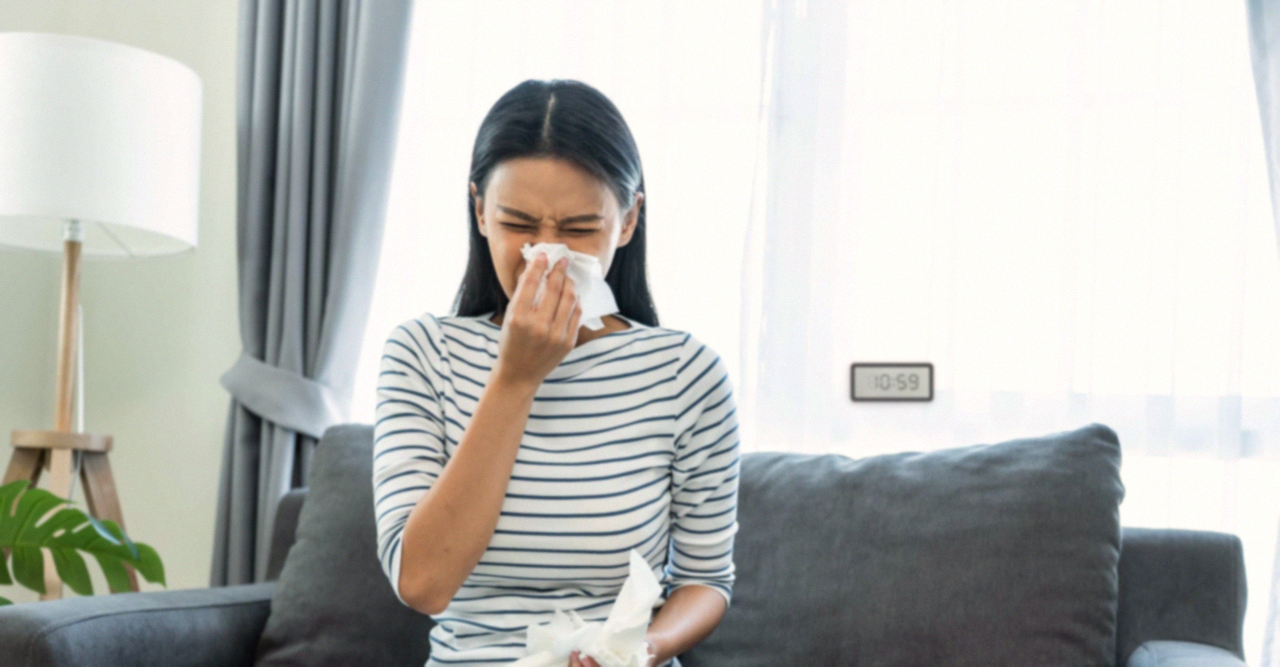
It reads 10h59
